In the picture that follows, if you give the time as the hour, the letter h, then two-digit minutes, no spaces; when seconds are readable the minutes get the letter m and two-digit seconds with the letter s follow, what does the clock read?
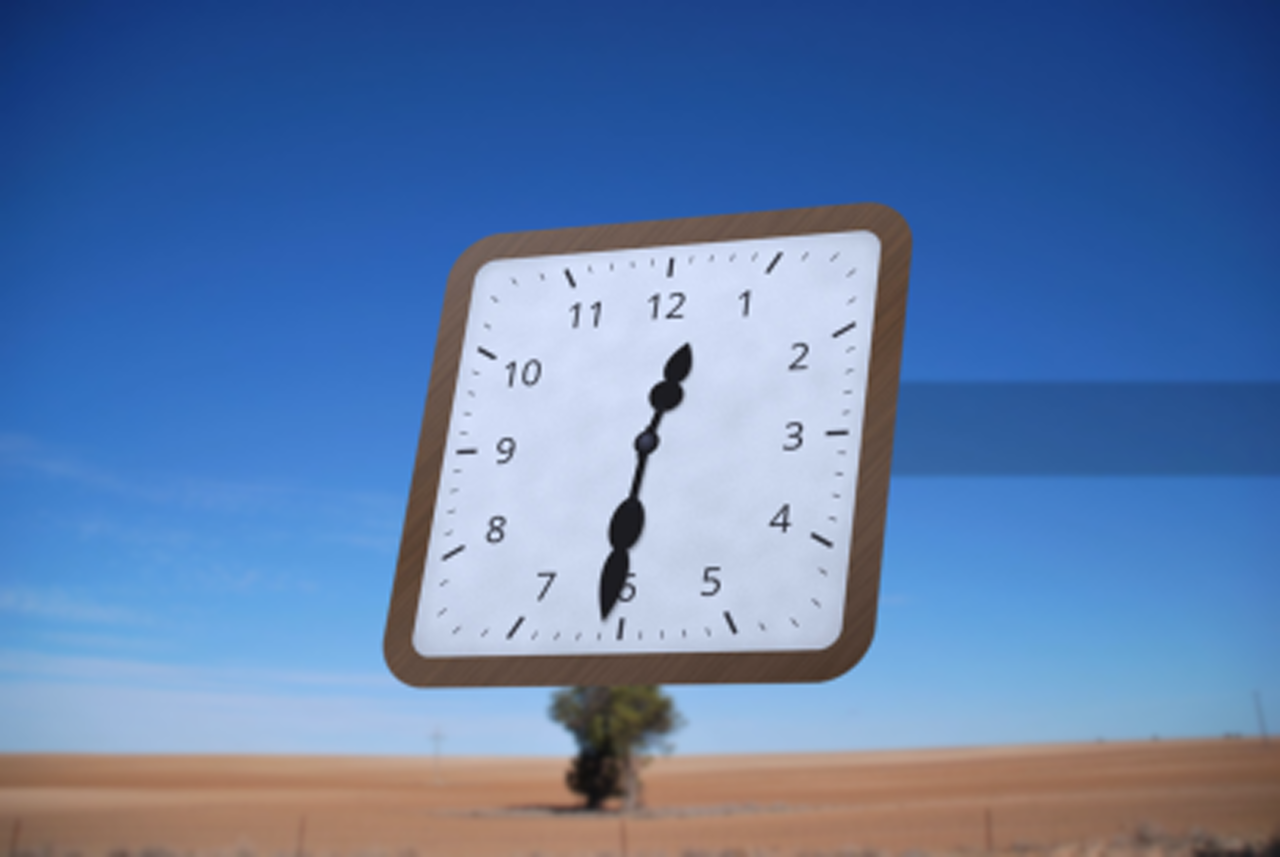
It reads 12h31
